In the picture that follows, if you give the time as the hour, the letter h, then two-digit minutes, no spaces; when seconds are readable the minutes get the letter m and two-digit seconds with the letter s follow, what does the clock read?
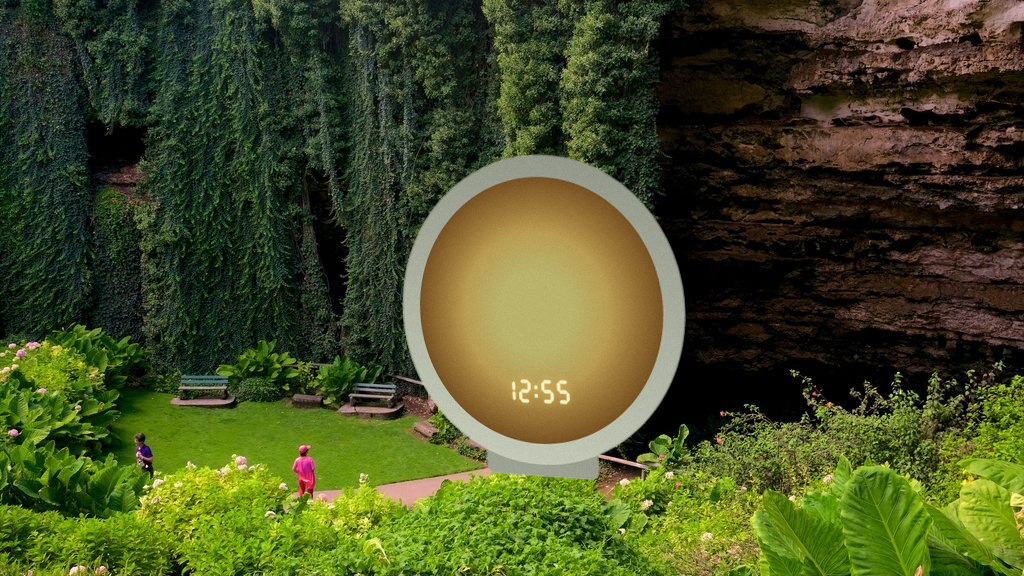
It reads 12h55
